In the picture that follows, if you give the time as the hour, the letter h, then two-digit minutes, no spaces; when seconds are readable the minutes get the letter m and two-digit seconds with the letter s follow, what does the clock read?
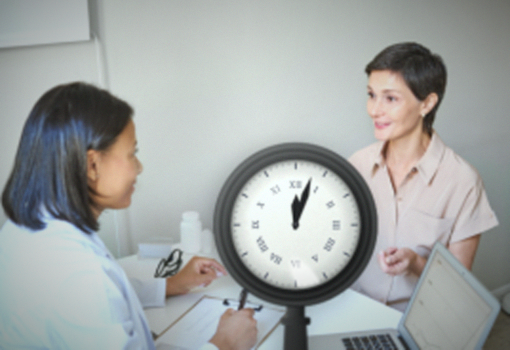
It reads 12h03
